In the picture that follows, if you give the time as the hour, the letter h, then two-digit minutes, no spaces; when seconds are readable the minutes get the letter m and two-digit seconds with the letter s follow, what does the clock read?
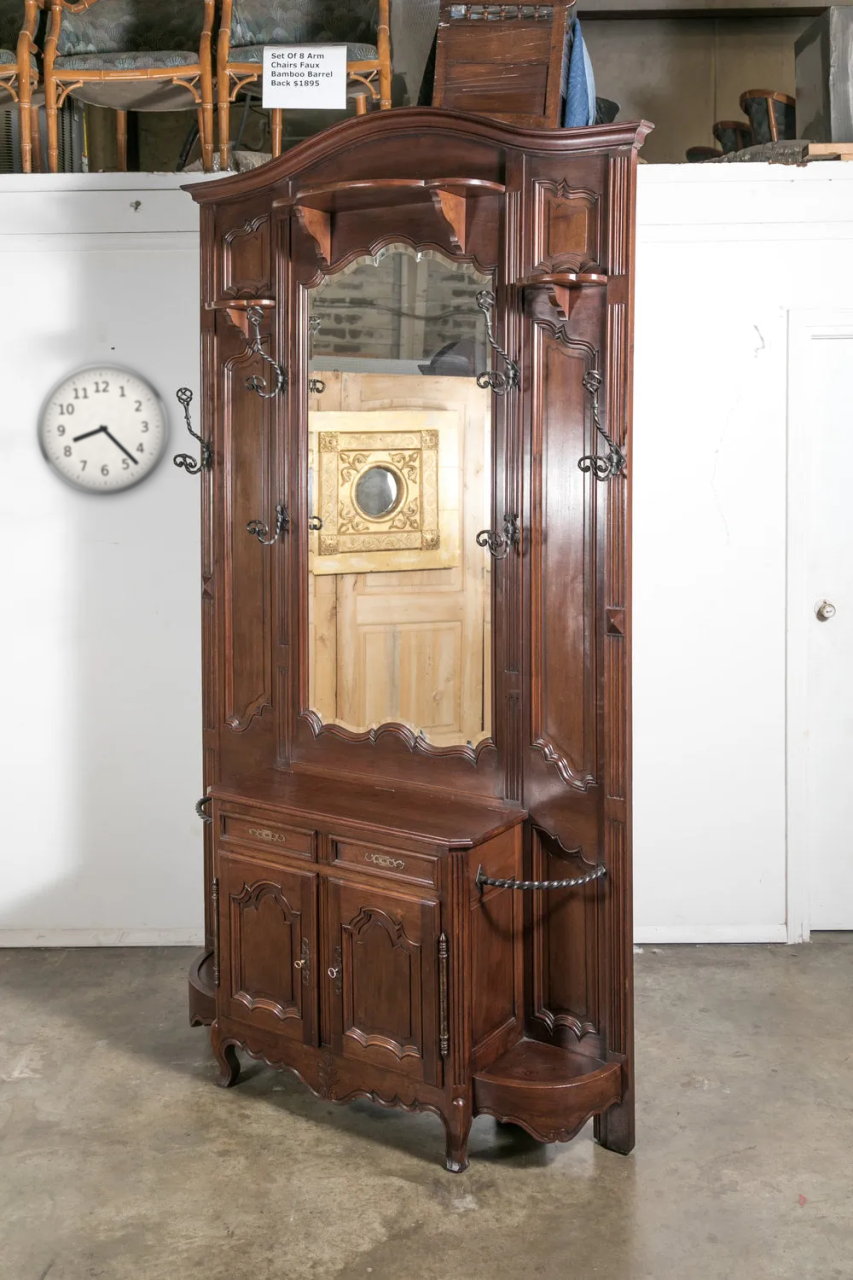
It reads 8h23
